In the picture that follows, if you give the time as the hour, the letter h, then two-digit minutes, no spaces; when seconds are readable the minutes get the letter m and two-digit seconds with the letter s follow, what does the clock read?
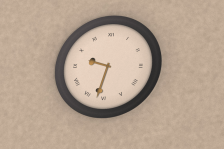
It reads 9h32
